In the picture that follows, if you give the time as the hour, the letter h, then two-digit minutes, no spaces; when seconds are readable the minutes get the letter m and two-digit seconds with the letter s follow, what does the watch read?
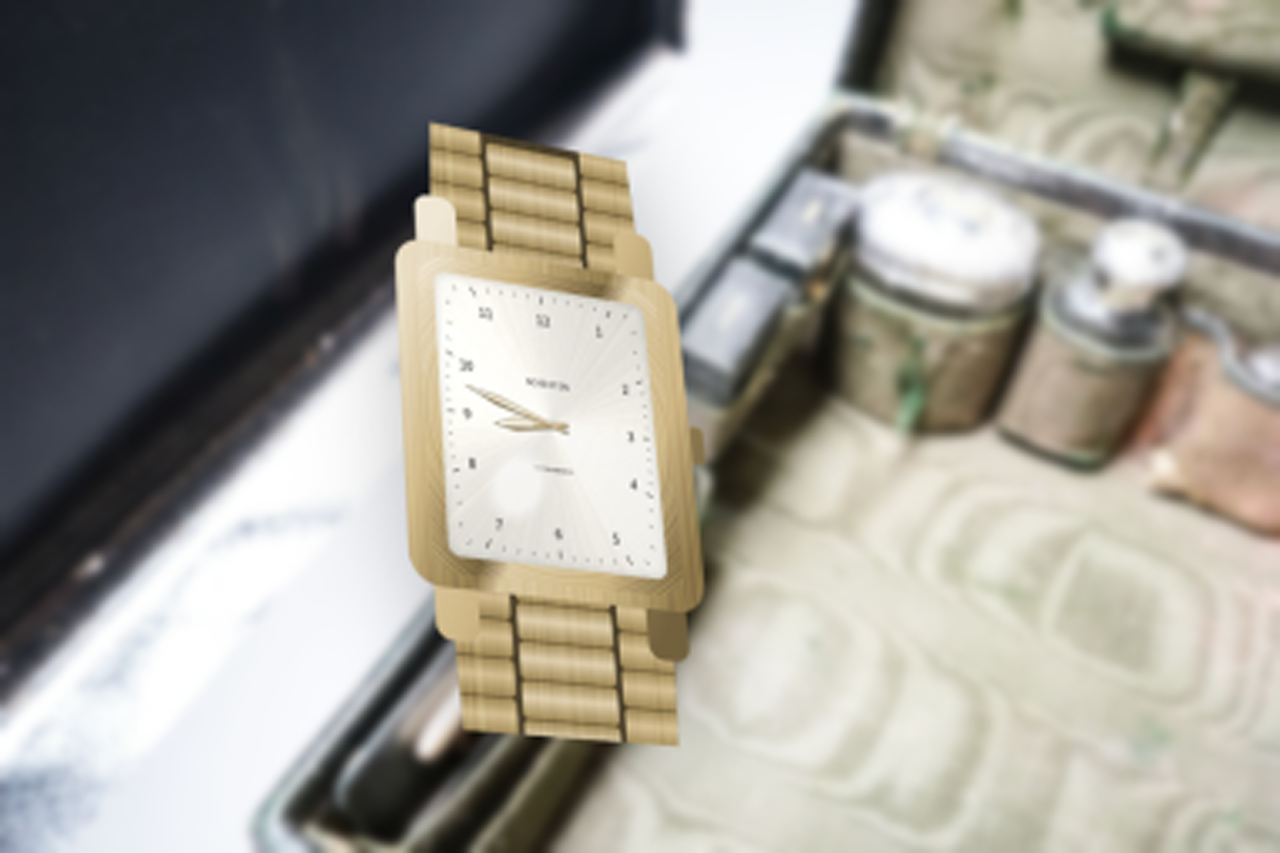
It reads 8h48
